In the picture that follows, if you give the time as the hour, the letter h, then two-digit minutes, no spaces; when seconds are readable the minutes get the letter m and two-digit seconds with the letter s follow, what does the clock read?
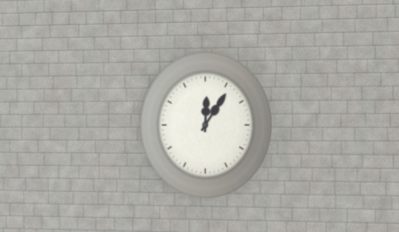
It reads 12h06
